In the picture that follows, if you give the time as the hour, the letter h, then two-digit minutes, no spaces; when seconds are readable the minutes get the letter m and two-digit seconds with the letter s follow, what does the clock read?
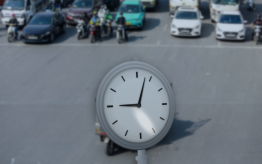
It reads 9h03
